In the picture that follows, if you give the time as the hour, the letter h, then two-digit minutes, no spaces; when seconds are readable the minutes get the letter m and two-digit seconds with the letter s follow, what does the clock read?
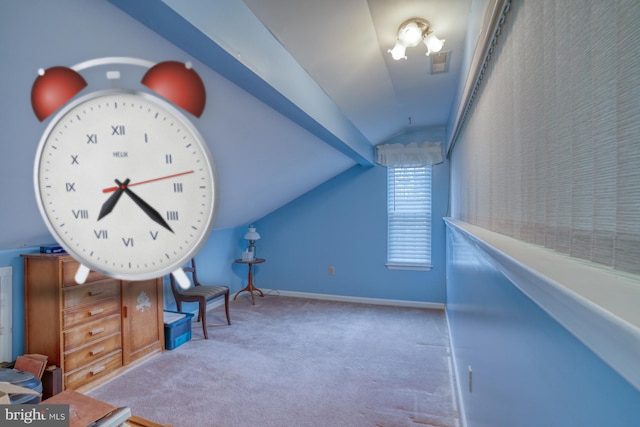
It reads 7h22m13s
